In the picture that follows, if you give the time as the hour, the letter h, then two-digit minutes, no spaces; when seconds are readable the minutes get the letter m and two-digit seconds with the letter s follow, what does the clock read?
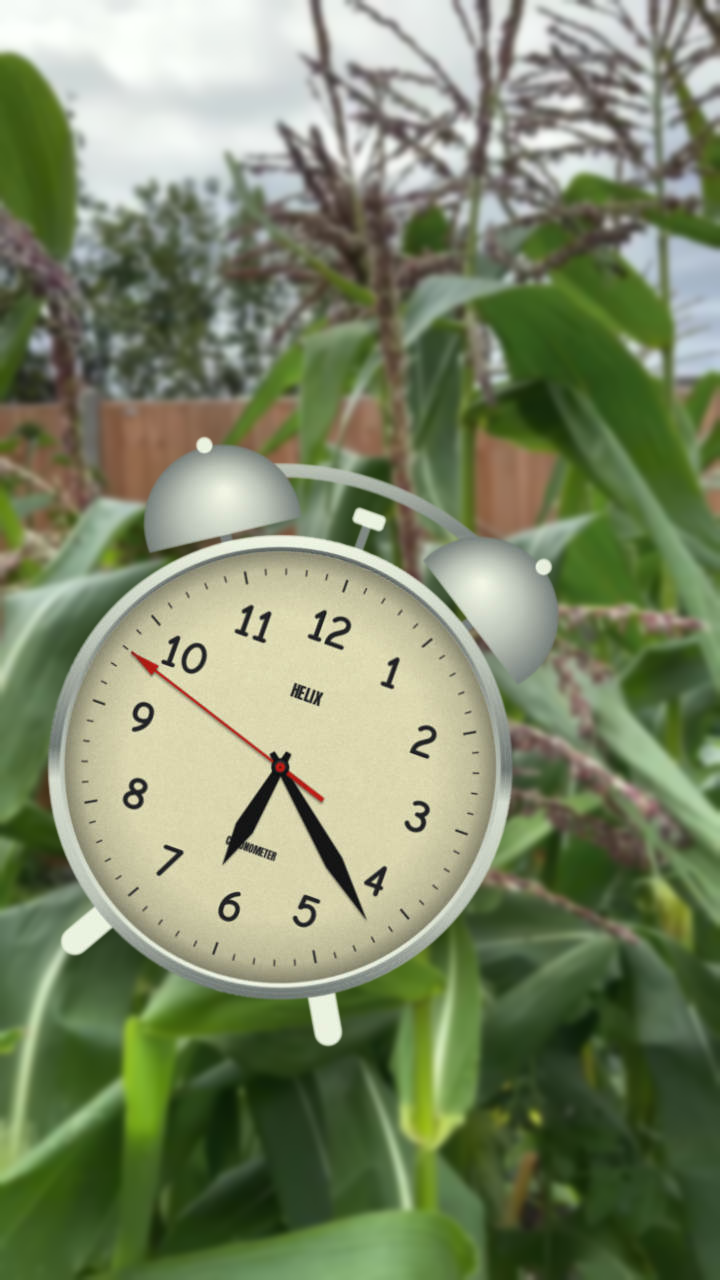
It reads 6h21m48s
